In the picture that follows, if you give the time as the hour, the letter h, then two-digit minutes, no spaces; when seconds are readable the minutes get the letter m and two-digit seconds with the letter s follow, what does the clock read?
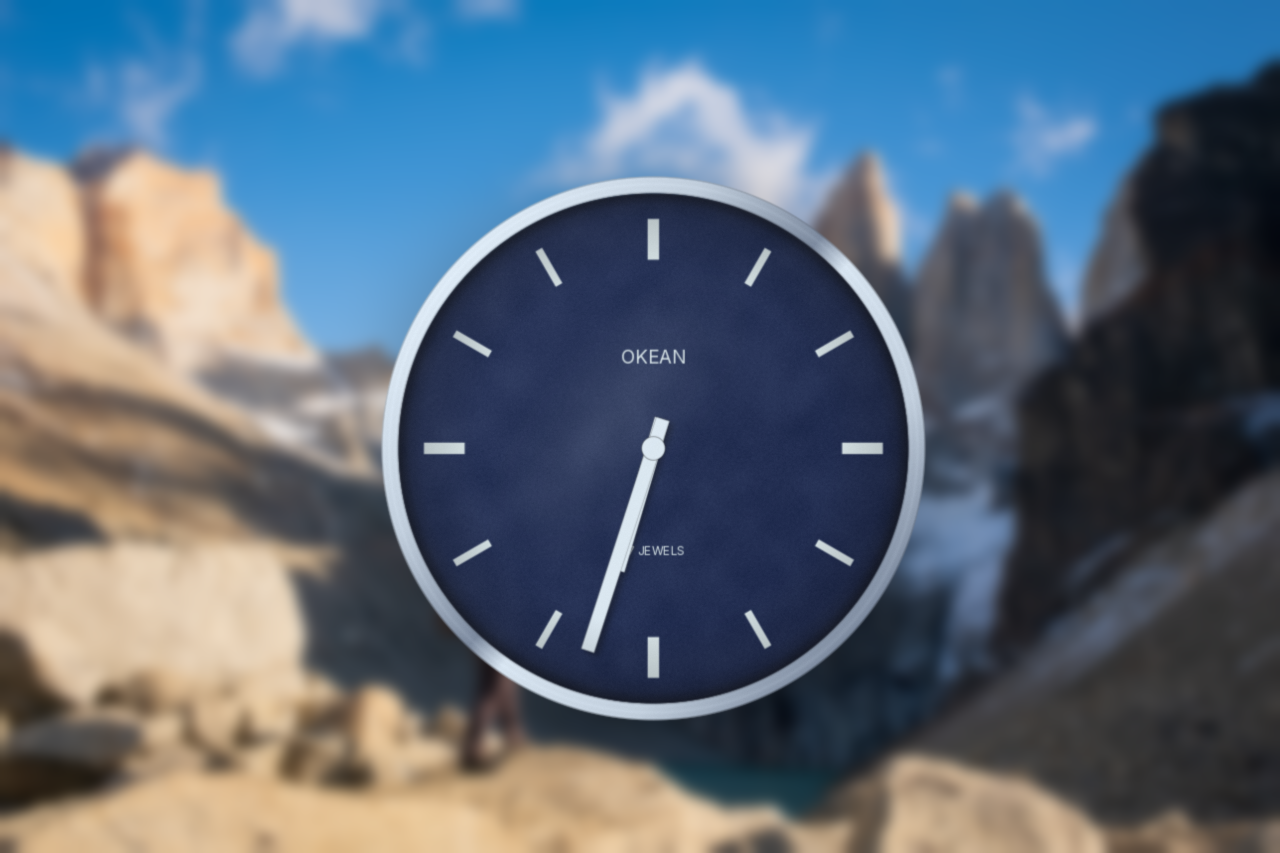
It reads 6h33
